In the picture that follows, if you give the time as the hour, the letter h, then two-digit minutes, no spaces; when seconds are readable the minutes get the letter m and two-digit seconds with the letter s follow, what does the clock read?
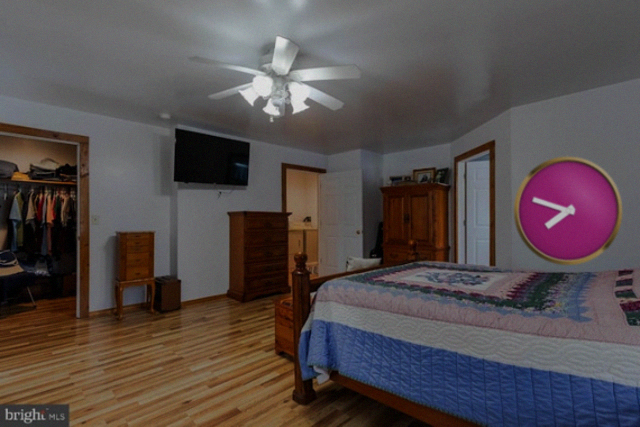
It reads 7h48
